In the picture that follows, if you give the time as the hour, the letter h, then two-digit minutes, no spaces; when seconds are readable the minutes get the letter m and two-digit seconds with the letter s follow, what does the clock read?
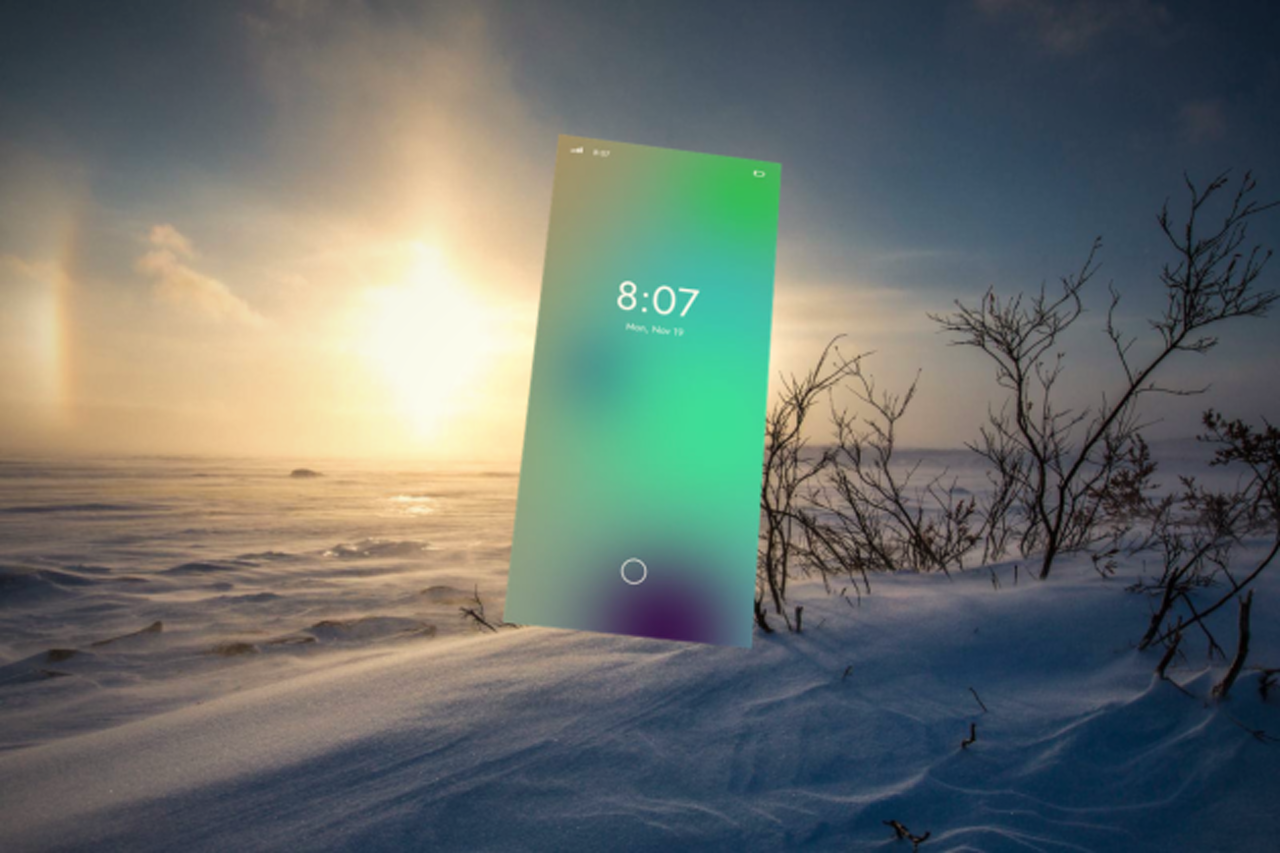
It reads 8h07
